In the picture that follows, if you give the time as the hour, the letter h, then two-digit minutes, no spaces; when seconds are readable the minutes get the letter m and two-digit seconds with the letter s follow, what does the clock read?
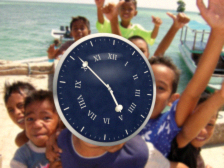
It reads 4h51
